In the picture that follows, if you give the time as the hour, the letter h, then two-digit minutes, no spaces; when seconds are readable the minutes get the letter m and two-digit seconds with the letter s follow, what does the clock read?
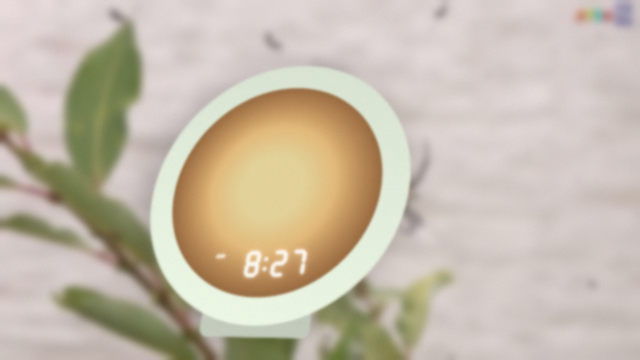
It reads 8h27
